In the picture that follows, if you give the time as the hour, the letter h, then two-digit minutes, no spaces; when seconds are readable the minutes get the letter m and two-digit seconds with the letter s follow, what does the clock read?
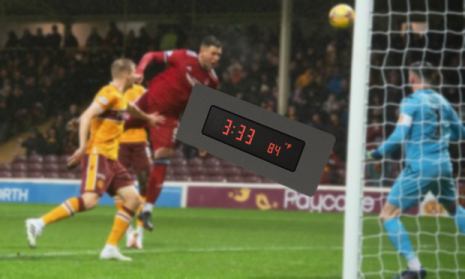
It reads 3h33
